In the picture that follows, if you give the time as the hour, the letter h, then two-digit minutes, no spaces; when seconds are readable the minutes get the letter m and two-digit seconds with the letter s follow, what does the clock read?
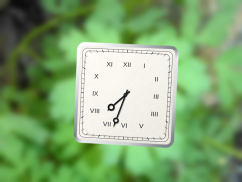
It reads 7h33
